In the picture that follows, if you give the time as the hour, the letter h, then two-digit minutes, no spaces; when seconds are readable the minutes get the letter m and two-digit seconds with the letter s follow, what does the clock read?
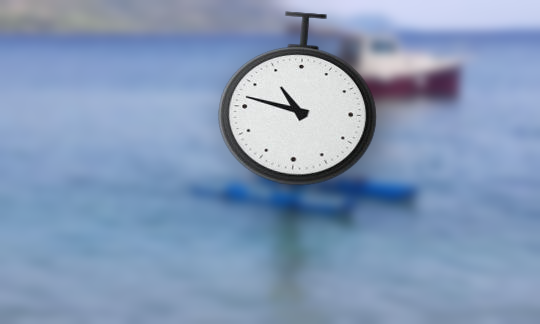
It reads 10h47
